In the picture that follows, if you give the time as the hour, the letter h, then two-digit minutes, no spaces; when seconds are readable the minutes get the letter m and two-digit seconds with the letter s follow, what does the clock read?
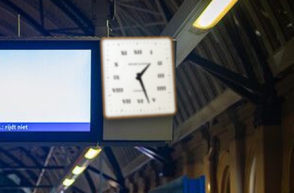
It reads 1h27
